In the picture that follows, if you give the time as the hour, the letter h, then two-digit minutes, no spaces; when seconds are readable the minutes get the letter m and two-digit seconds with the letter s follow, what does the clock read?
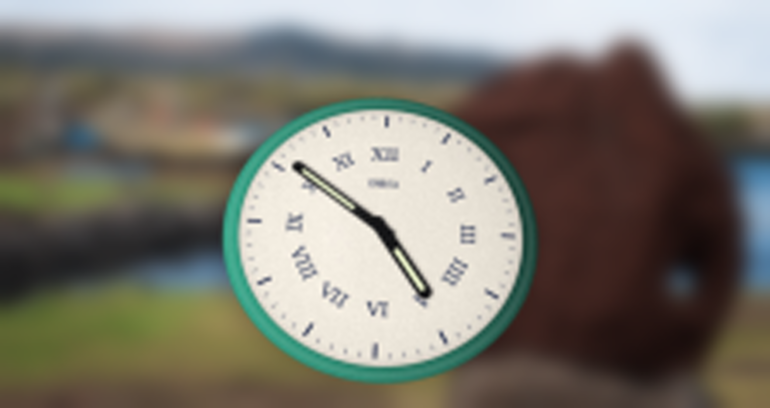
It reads 4h51
